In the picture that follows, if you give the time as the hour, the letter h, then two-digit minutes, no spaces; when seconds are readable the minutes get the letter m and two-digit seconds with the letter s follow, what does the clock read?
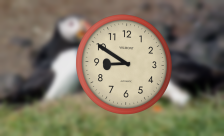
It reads 8h50
